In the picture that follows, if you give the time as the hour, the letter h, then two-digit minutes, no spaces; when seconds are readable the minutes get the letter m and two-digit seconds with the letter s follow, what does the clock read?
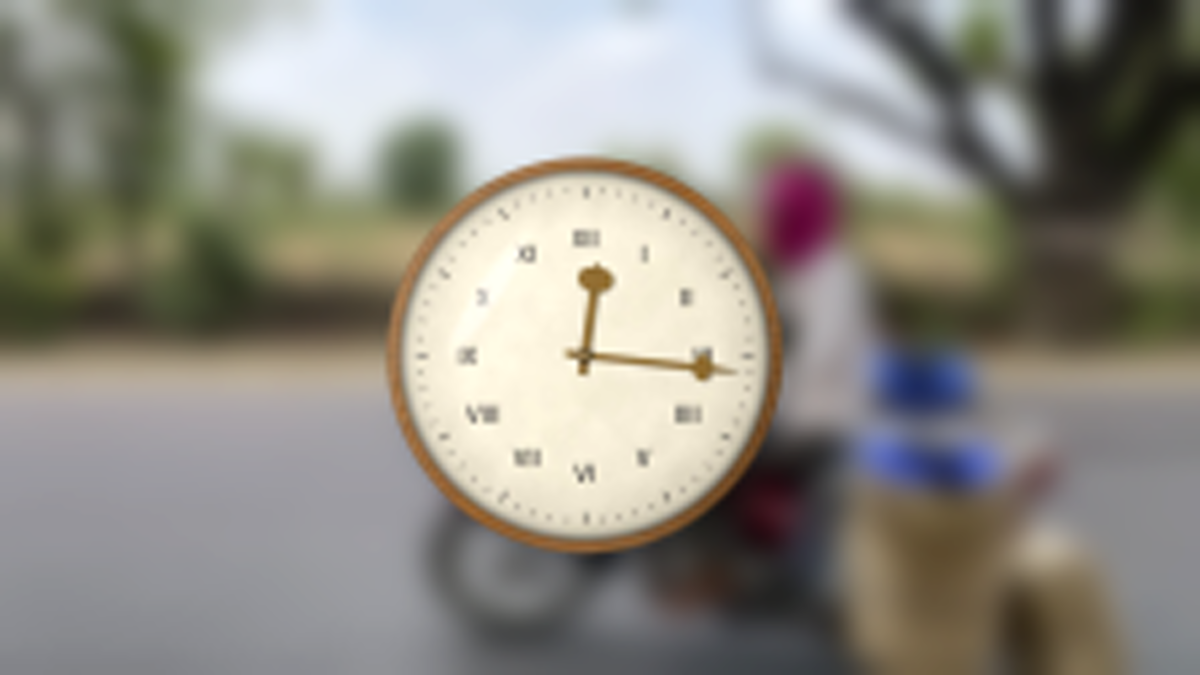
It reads 12h16
